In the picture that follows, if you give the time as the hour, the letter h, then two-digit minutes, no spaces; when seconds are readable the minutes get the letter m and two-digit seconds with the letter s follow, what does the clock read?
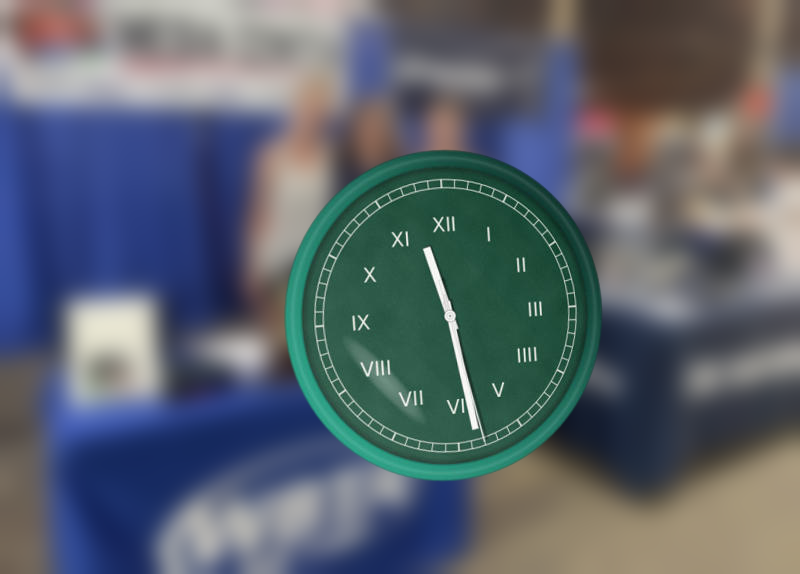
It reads 11h28m28s
